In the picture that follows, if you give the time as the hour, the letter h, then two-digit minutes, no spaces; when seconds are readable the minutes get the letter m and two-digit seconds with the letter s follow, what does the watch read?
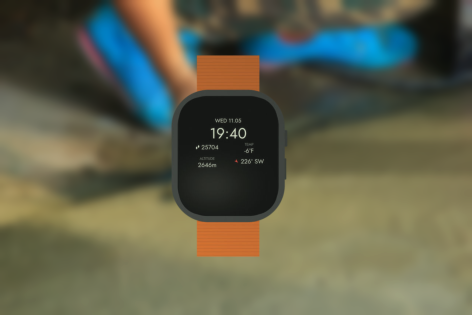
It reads 19h40
